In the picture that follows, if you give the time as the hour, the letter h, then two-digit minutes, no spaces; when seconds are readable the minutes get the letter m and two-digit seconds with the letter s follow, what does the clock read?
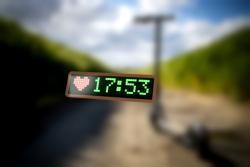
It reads 17h53
